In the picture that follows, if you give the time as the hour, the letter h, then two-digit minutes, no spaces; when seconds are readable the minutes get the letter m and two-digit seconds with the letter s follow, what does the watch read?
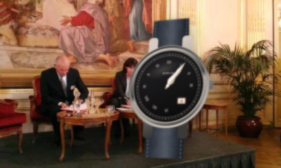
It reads 1h06
